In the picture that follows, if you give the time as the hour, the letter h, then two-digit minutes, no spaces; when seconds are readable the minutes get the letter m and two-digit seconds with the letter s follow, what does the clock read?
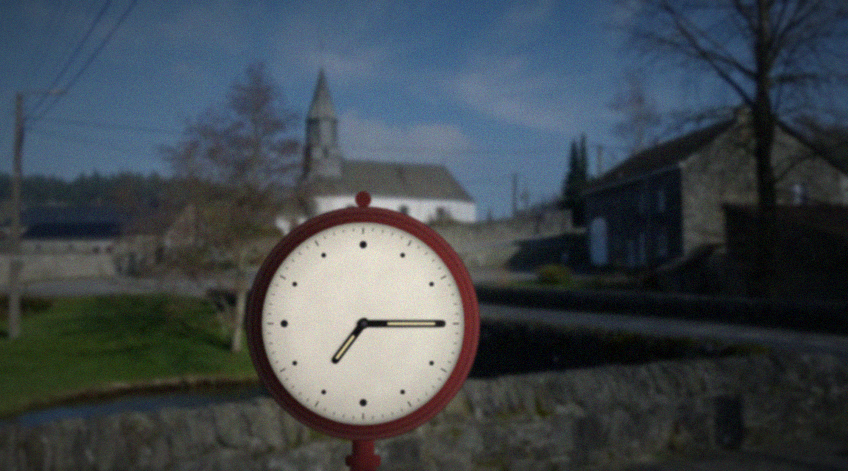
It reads 7h15
